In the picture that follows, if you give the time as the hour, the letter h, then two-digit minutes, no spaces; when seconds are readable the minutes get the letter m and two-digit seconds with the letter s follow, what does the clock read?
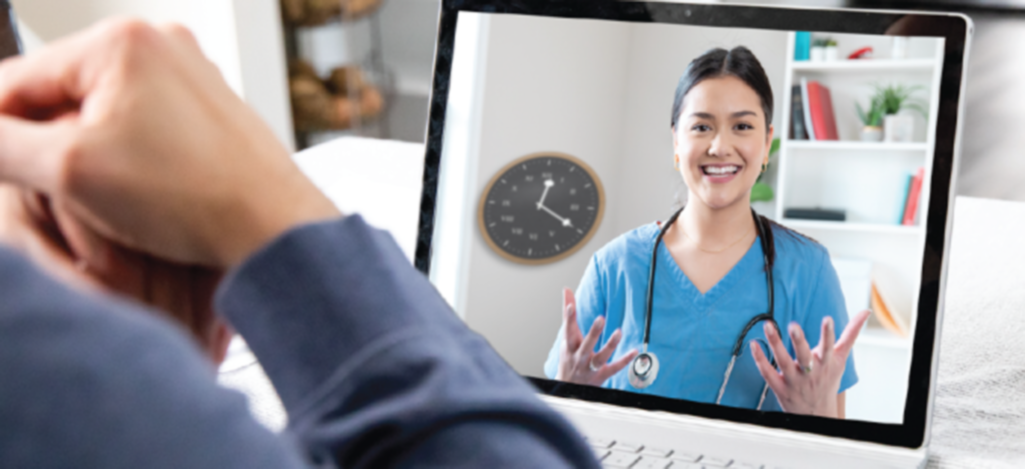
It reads 12h20
